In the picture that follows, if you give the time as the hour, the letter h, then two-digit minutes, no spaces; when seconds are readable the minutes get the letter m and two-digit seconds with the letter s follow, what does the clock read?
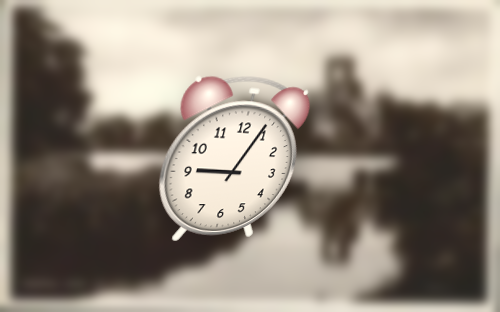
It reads 9h04
